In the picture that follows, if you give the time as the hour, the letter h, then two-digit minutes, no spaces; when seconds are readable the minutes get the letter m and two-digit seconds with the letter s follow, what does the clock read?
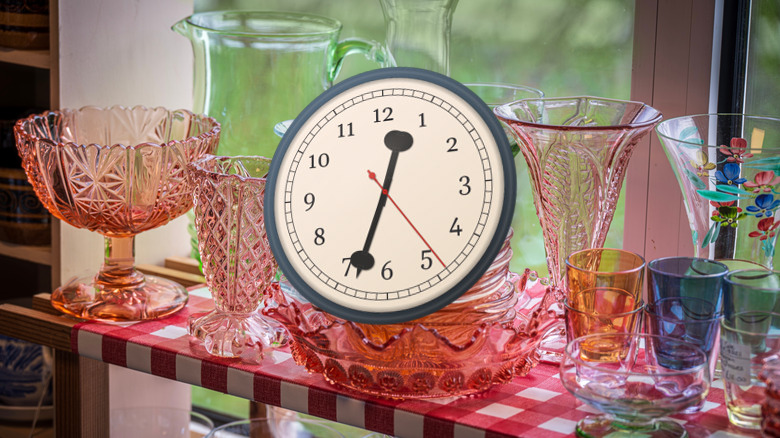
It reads 12h33m24s
